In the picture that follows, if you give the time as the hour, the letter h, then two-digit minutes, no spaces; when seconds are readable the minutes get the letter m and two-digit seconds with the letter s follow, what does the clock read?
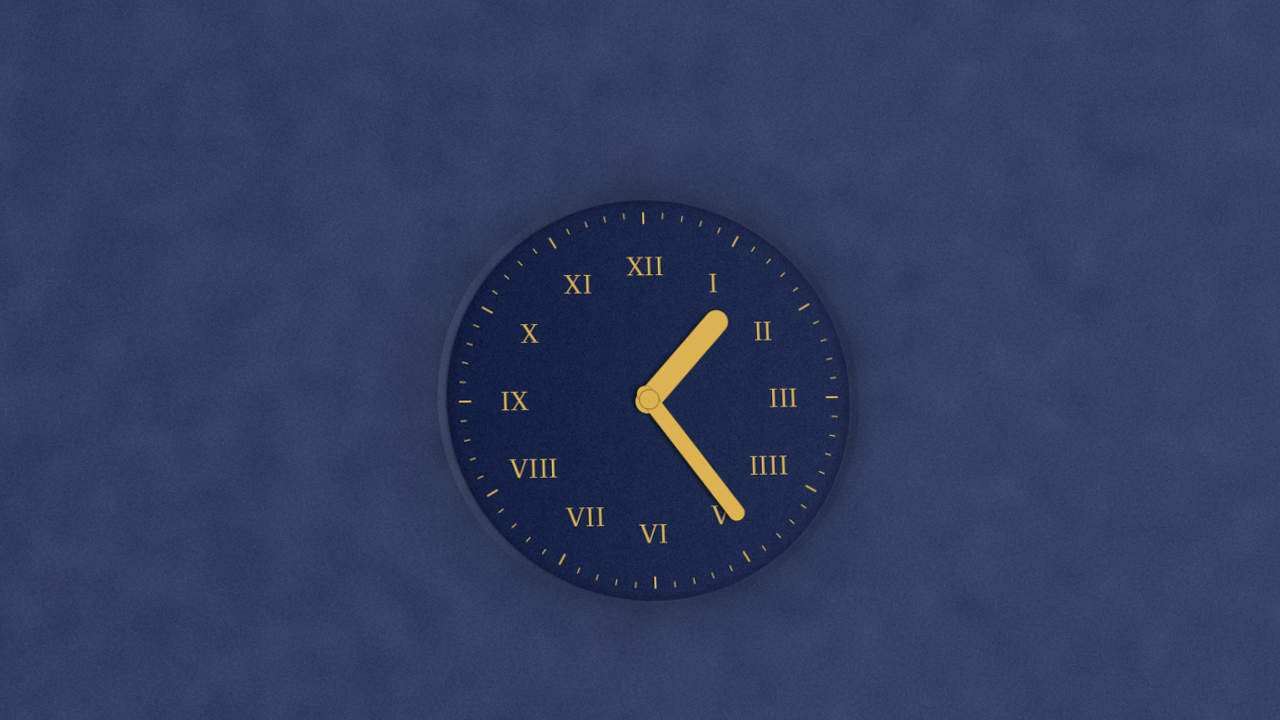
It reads 1h24
